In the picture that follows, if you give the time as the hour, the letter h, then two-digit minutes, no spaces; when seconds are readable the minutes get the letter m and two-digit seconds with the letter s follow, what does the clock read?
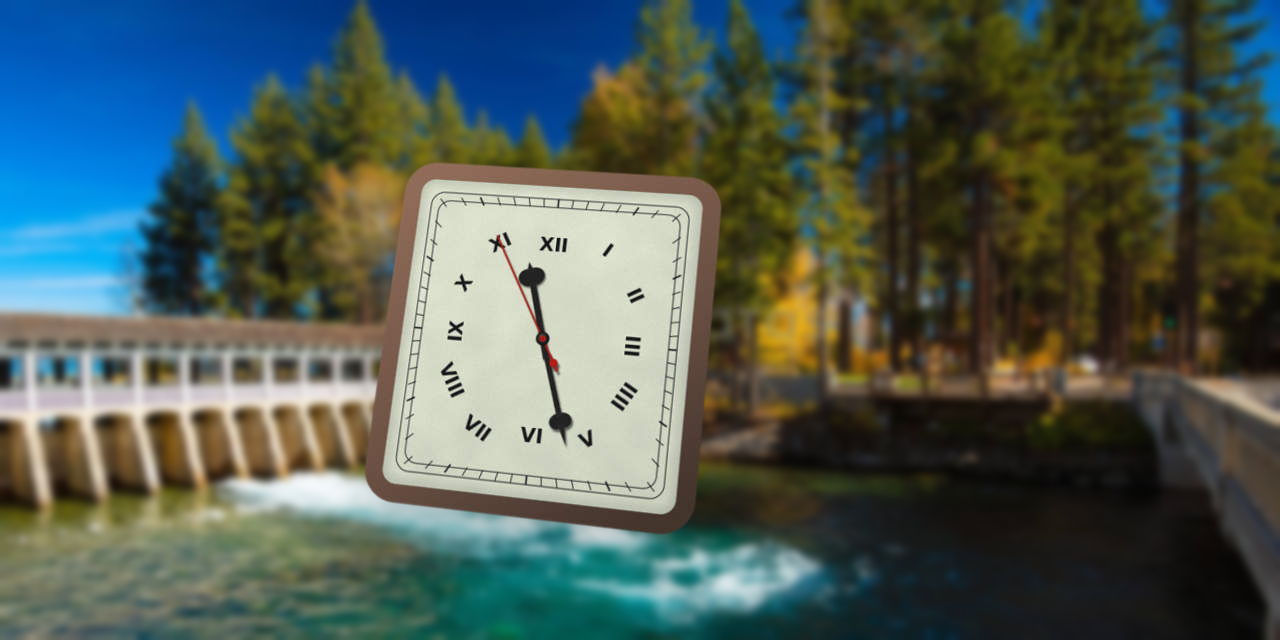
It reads 11h26m55s
